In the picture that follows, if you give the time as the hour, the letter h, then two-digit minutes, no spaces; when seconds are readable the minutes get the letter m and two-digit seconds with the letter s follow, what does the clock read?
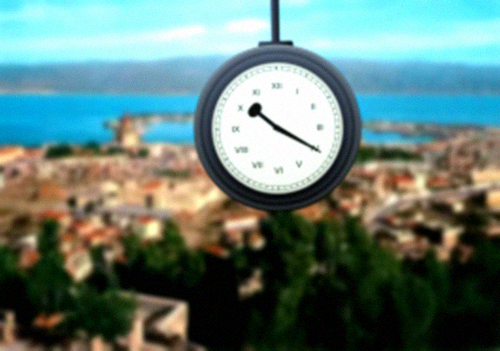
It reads 10h20
